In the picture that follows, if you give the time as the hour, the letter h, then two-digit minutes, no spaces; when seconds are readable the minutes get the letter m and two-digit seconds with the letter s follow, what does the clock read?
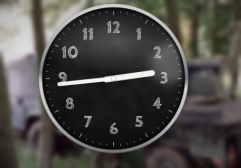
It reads 2h44
